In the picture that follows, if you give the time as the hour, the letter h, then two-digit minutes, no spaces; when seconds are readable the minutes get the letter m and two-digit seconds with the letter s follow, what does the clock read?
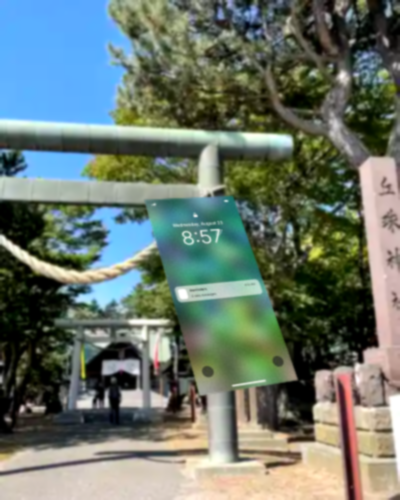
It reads 8h57
